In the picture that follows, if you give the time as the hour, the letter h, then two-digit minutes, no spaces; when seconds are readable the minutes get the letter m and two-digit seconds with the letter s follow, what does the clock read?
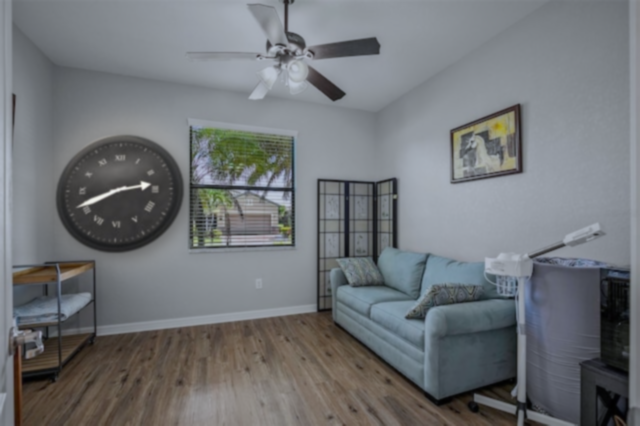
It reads 2h41
